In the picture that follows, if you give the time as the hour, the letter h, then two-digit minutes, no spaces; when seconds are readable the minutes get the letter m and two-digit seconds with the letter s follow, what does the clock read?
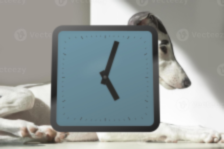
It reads 5h03
